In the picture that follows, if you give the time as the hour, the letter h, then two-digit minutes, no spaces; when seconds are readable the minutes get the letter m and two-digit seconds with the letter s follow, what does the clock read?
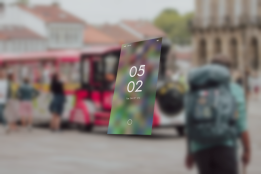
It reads 5h02
